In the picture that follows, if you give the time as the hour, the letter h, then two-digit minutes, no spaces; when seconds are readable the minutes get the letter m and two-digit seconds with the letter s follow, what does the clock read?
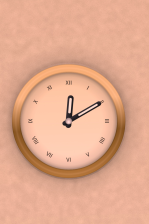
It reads 12h10
